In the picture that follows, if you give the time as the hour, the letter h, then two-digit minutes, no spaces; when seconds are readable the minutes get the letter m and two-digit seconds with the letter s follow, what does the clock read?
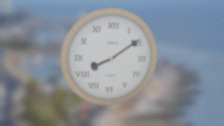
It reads 8h09
